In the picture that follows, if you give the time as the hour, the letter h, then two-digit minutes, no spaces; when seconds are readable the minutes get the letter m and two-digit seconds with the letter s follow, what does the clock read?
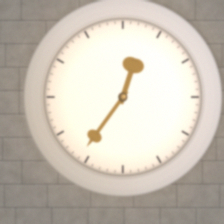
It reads 12h36
